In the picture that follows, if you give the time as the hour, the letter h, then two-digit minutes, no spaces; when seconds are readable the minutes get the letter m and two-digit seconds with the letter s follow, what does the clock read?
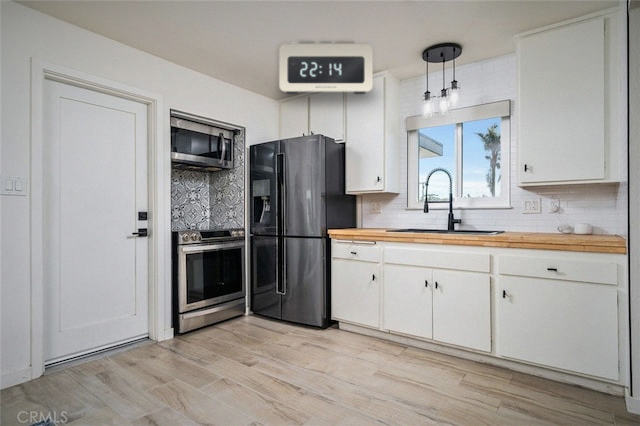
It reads 22h14
